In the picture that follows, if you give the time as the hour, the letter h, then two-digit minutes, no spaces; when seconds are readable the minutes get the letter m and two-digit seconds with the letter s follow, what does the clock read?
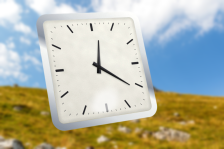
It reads 12h21
